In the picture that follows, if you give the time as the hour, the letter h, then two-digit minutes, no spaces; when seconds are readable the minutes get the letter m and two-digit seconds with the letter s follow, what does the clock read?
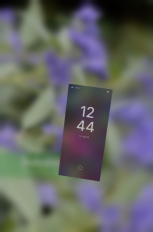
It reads 12h44
